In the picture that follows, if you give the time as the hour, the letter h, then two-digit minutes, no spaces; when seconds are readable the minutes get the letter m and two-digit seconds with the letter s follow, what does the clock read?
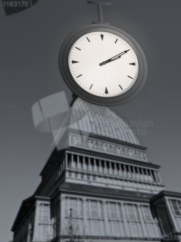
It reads 2h10
